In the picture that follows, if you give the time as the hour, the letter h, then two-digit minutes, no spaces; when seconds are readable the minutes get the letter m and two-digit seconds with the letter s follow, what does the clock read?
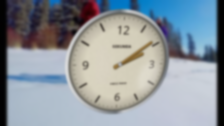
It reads 2h09
